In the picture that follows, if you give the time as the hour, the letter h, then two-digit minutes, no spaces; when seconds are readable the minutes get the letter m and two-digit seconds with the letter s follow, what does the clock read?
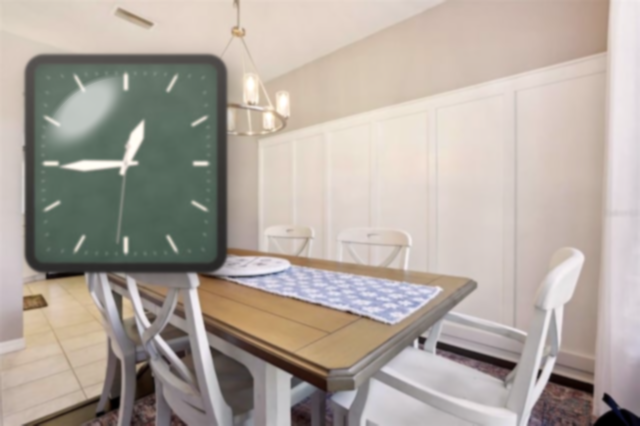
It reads 12h44m31s
